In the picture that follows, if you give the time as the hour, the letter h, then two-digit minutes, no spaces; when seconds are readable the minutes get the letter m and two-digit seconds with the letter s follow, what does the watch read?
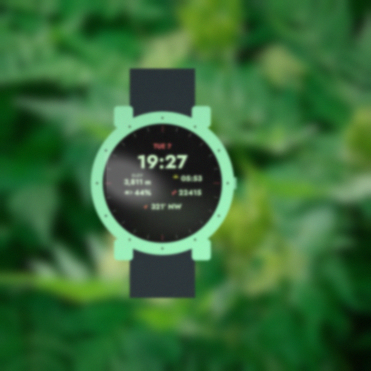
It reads 19h27
